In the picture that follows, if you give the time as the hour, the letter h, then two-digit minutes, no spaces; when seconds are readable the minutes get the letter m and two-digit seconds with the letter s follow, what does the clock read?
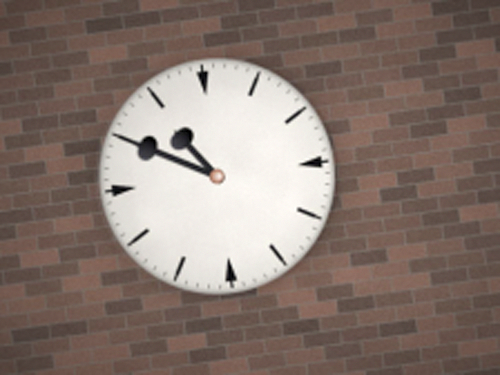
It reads 10h50
